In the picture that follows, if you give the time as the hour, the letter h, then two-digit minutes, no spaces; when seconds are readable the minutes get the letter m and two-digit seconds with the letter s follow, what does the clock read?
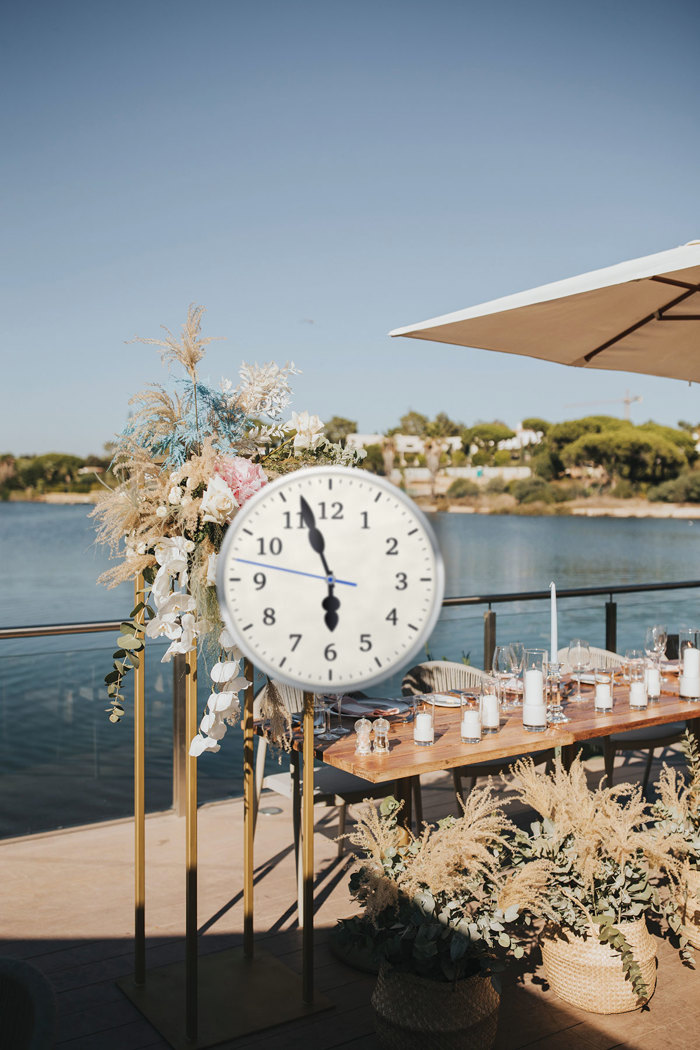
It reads 5h56m47s
